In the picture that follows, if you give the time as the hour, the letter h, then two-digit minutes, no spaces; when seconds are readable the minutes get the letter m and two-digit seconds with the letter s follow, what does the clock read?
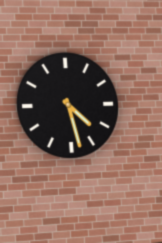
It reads 4h28
